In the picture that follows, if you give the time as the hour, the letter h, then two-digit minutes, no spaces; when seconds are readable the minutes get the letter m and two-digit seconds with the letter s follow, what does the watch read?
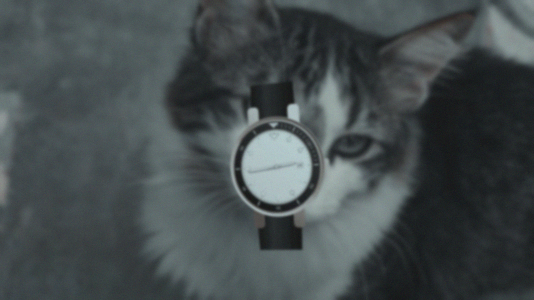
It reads 2h44
